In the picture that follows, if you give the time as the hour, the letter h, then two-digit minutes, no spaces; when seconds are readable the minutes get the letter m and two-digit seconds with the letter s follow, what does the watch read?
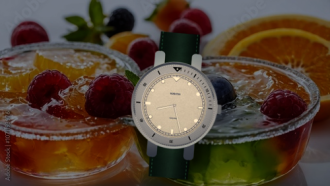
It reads 8h27
